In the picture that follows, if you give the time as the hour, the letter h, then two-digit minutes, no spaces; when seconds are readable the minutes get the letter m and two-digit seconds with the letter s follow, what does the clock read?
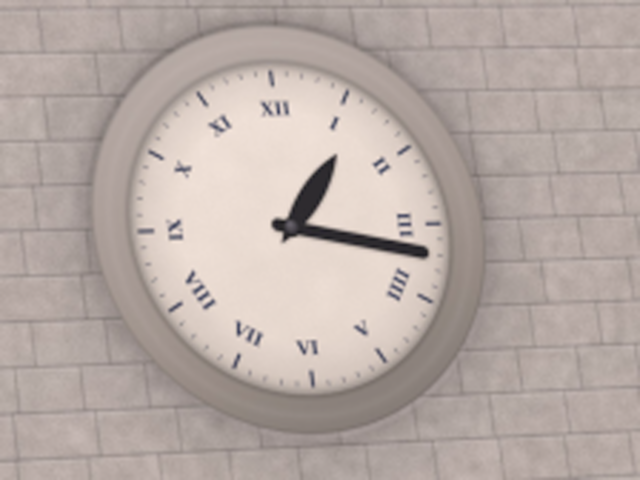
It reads 1h17
